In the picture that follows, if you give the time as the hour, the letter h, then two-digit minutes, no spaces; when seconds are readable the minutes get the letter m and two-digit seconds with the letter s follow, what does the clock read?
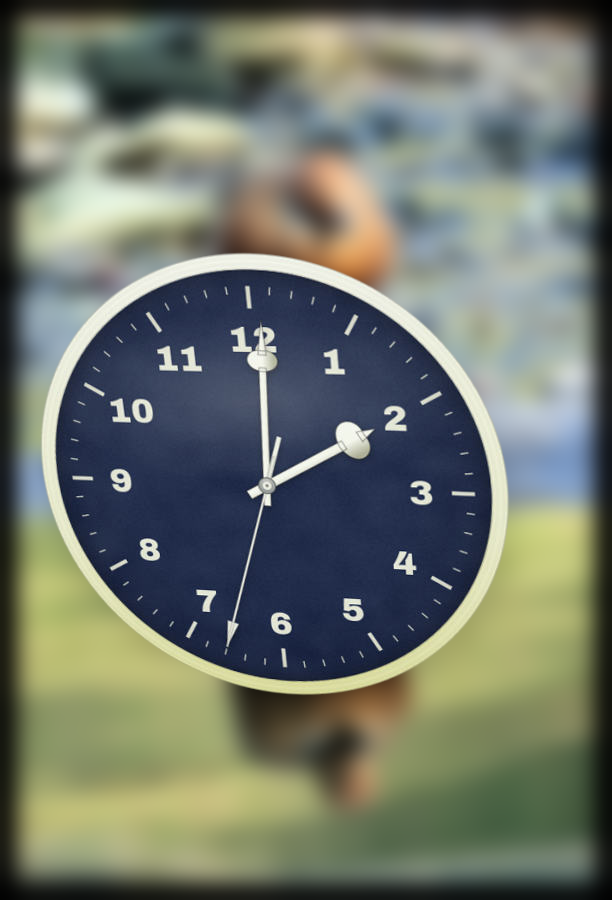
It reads 2h00m33s
